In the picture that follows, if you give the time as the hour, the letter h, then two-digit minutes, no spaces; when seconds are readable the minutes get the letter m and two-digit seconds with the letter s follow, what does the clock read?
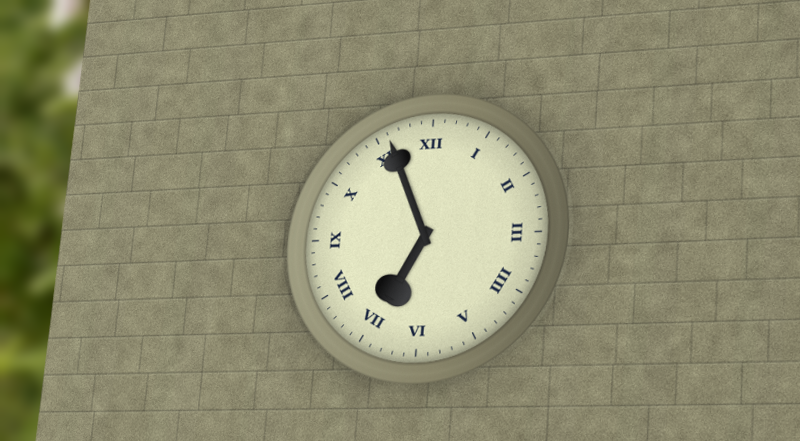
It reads 6h56
